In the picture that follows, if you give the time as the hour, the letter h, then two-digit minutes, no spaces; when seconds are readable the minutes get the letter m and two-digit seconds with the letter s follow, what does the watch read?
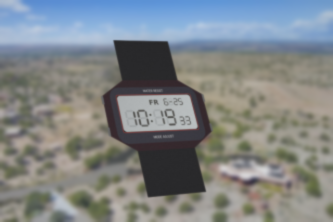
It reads 10h19
